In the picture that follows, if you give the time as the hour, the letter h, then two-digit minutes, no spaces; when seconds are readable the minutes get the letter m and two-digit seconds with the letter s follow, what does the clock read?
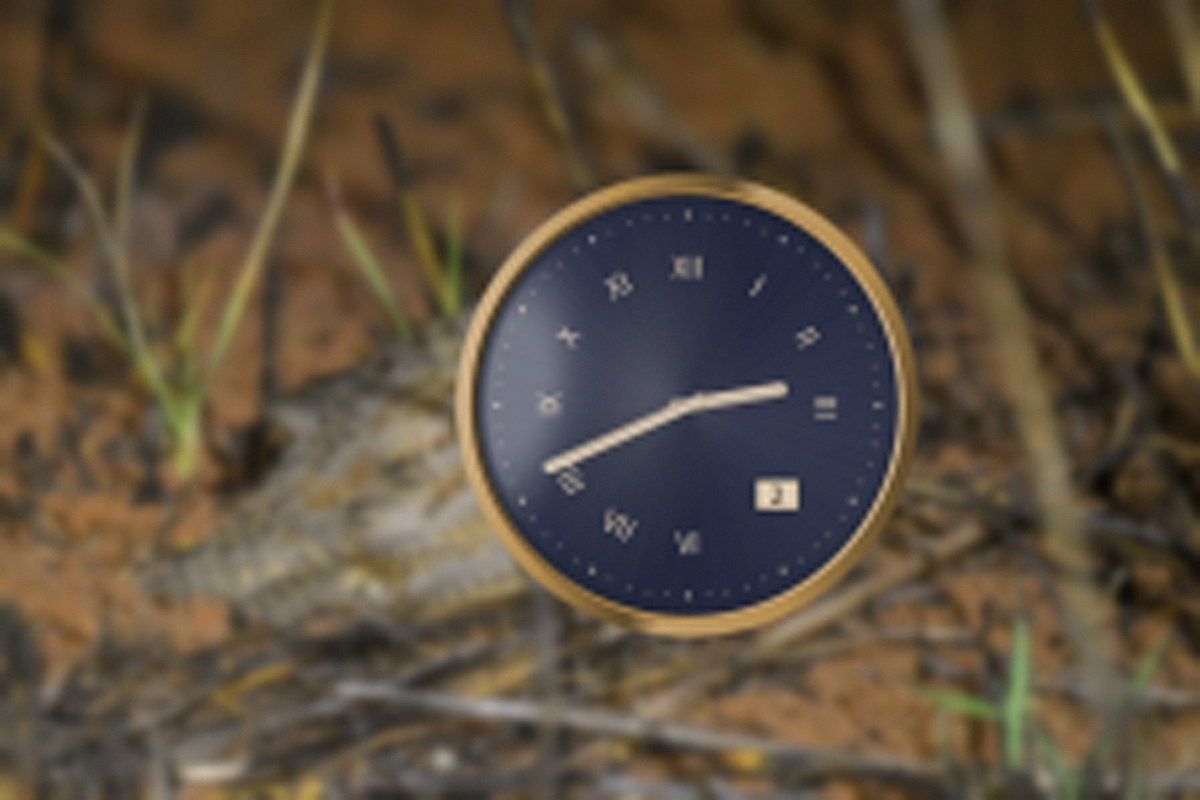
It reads 2h41
